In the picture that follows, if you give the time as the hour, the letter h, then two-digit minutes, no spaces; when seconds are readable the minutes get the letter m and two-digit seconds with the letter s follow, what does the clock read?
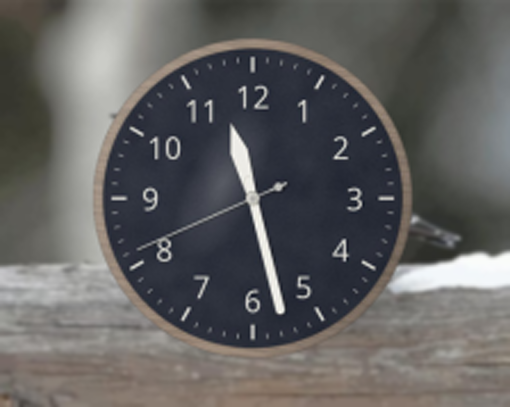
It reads 11h27m41s
